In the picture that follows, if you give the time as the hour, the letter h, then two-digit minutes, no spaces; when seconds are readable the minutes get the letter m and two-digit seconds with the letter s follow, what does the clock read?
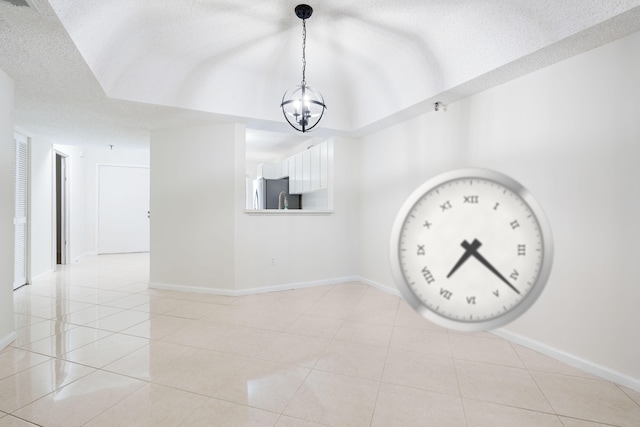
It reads 7h22
